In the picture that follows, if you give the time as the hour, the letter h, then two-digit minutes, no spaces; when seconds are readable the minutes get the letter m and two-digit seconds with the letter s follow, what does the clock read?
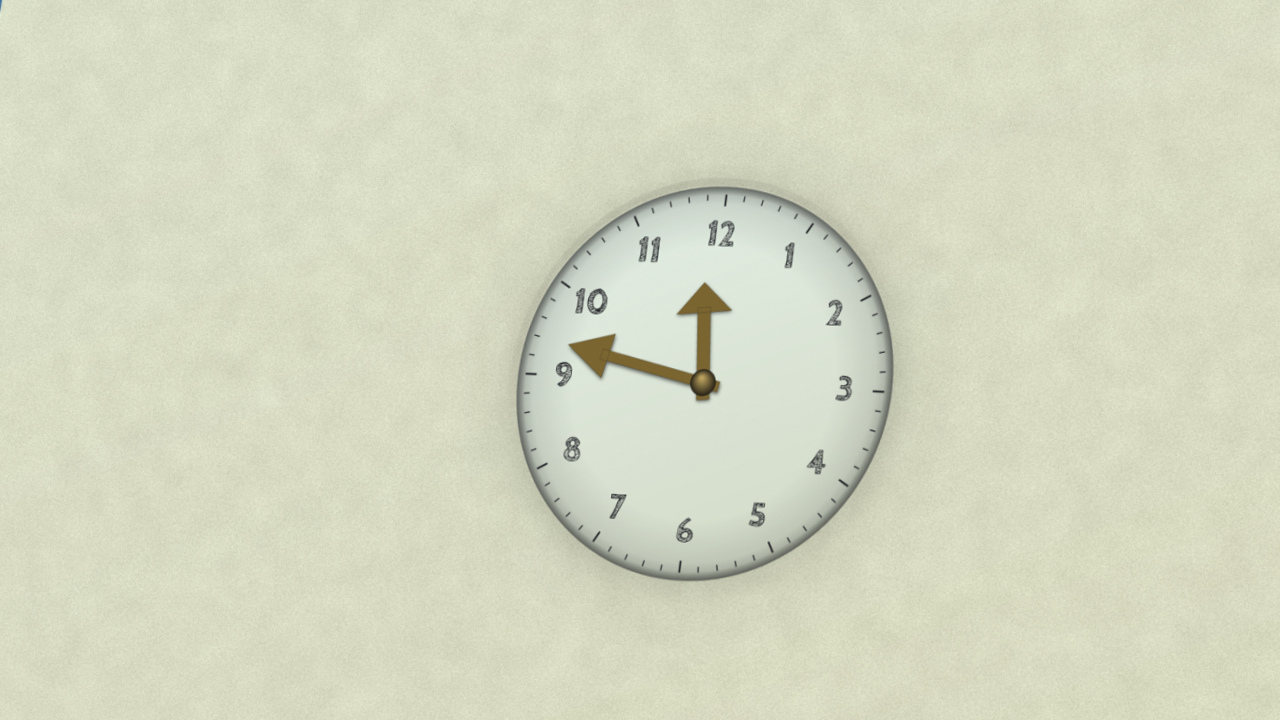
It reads 11h47
